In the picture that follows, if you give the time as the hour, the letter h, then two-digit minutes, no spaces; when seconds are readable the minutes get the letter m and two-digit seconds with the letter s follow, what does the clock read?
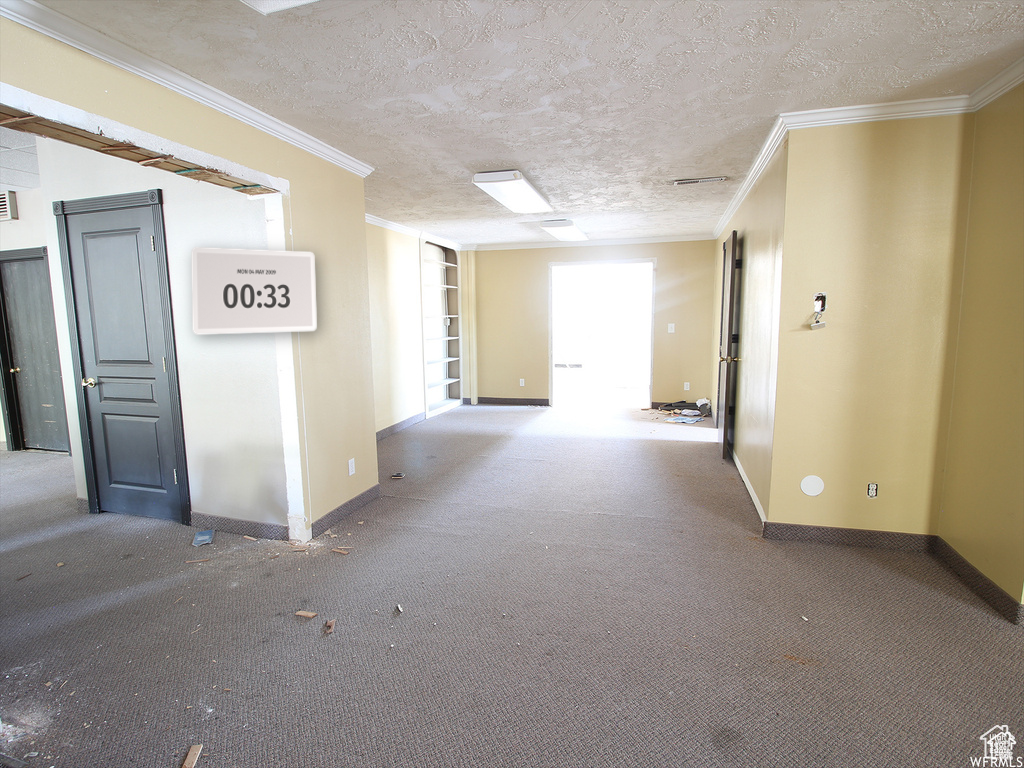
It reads 0h33
